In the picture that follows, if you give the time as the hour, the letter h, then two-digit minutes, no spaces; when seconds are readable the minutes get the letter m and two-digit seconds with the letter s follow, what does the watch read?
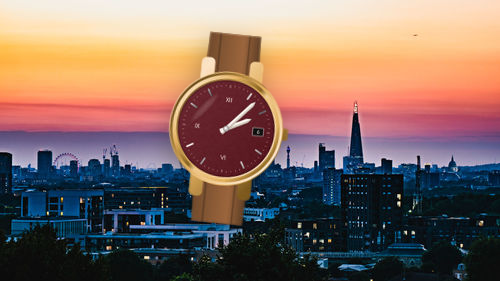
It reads 2h07
